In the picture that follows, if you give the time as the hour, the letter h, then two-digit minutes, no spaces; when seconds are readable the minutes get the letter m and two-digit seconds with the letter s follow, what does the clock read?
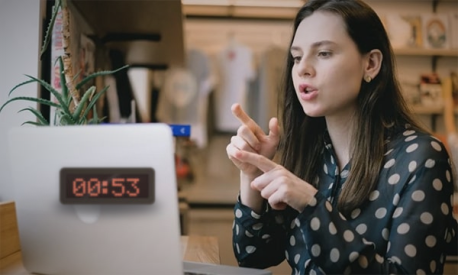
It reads 0h53
